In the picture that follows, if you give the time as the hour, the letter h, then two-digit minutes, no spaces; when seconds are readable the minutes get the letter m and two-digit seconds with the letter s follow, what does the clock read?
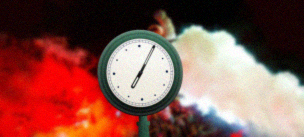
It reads 7h05
